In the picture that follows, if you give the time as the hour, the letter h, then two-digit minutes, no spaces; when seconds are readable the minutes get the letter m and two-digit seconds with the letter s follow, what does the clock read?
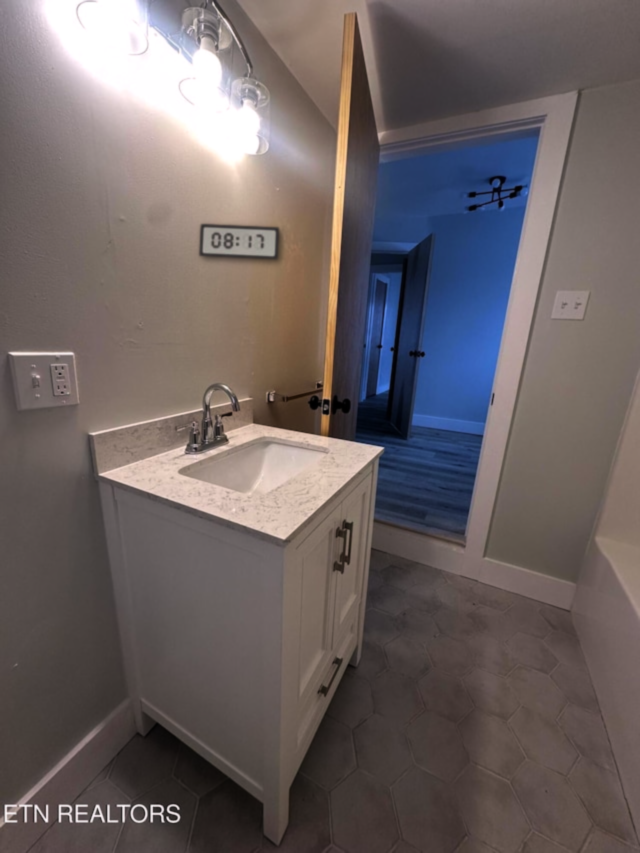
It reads 8h17
